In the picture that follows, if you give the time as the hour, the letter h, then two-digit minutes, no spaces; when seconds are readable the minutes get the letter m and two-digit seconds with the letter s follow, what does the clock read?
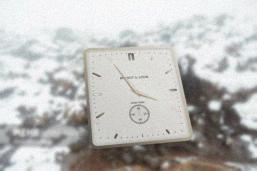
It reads 3h55
